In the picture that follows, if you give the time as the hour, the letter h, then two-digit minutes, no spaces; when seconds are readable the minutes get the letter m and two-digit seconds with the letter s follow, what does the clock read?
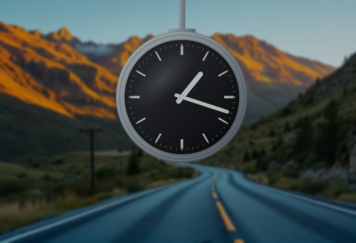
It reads 1h18
